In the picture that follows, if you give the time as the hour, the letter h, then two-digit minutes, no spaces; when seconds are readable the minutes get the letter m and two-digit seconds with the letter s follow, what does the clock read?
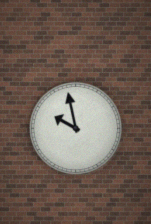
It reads 9h58
